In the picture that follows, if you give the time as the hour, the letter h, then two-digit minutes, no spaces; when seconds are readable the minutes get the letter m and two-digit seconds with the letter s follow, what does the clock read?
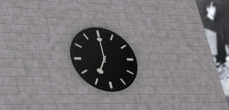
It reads 7h00
